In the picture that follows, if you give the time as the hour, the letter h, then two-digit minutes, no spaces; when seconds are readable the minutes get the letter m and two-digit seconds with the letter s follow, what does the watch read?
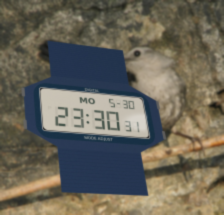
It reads 23h30m31s
